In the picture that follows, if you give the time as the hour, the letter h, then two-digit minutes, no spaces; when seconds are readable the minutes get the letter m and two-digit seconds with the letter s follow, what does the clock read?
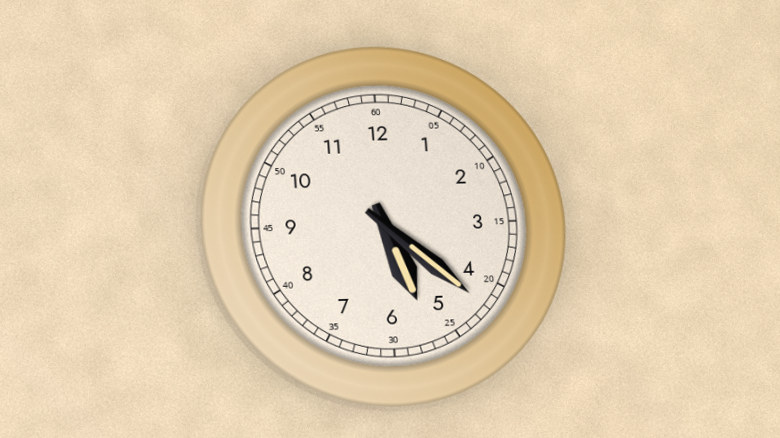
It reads 5h22
